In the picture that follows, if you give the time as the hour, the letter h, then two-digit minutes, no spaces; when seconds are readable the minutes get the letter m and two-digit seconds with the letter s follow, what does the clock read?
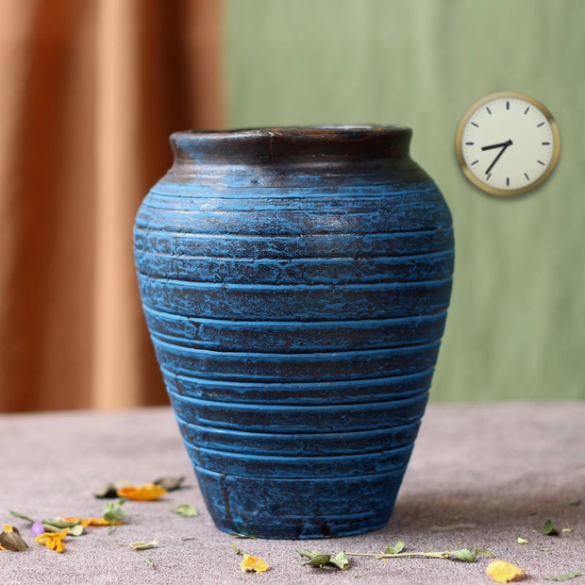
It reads 8h36
